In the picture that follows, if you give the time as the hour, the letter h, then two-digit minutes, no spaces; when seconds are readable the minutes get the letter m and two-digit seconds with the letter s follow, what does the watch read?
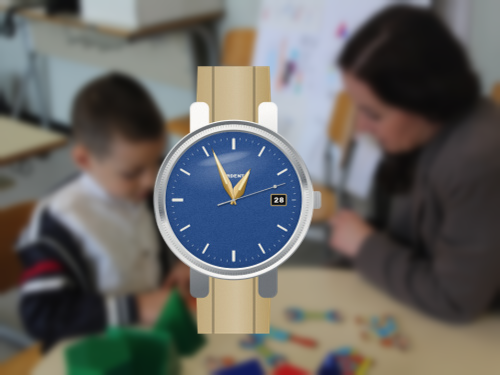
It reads 12h56m12s
